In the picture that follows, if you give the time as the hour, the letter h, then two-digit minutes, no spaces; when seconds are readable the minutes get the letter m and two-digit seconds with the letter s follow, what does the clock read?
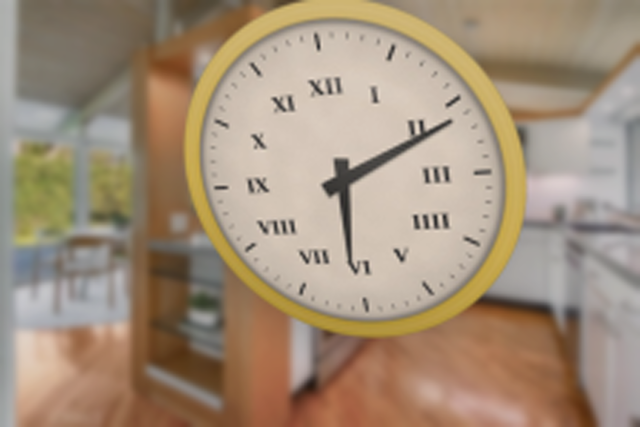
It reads 6h11
